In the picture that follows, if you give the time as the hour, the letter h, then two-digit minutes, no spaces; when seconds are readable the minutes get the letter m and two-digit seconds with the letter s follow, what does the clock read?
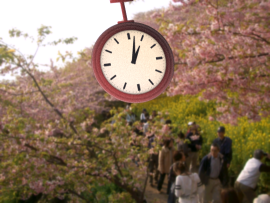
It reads 1h02
